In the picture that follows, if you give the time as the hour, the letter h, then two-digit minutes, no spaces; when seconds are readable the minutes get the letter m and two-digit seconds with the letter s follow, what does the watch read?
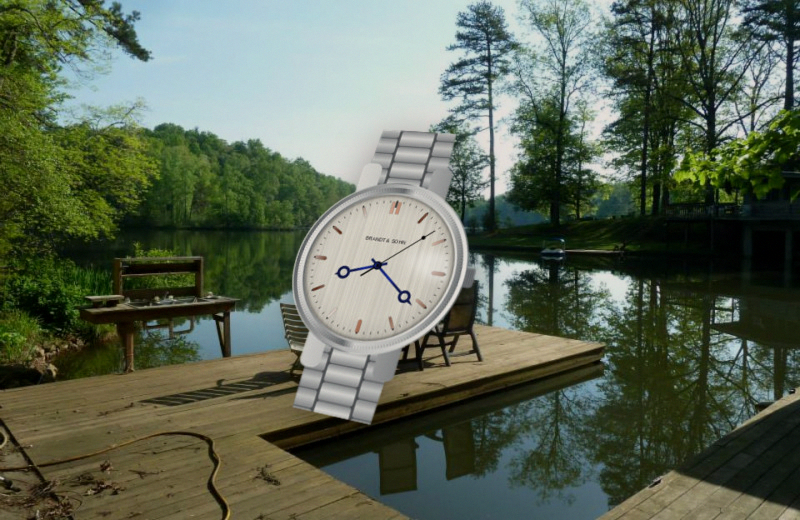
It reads 8h21m08s
